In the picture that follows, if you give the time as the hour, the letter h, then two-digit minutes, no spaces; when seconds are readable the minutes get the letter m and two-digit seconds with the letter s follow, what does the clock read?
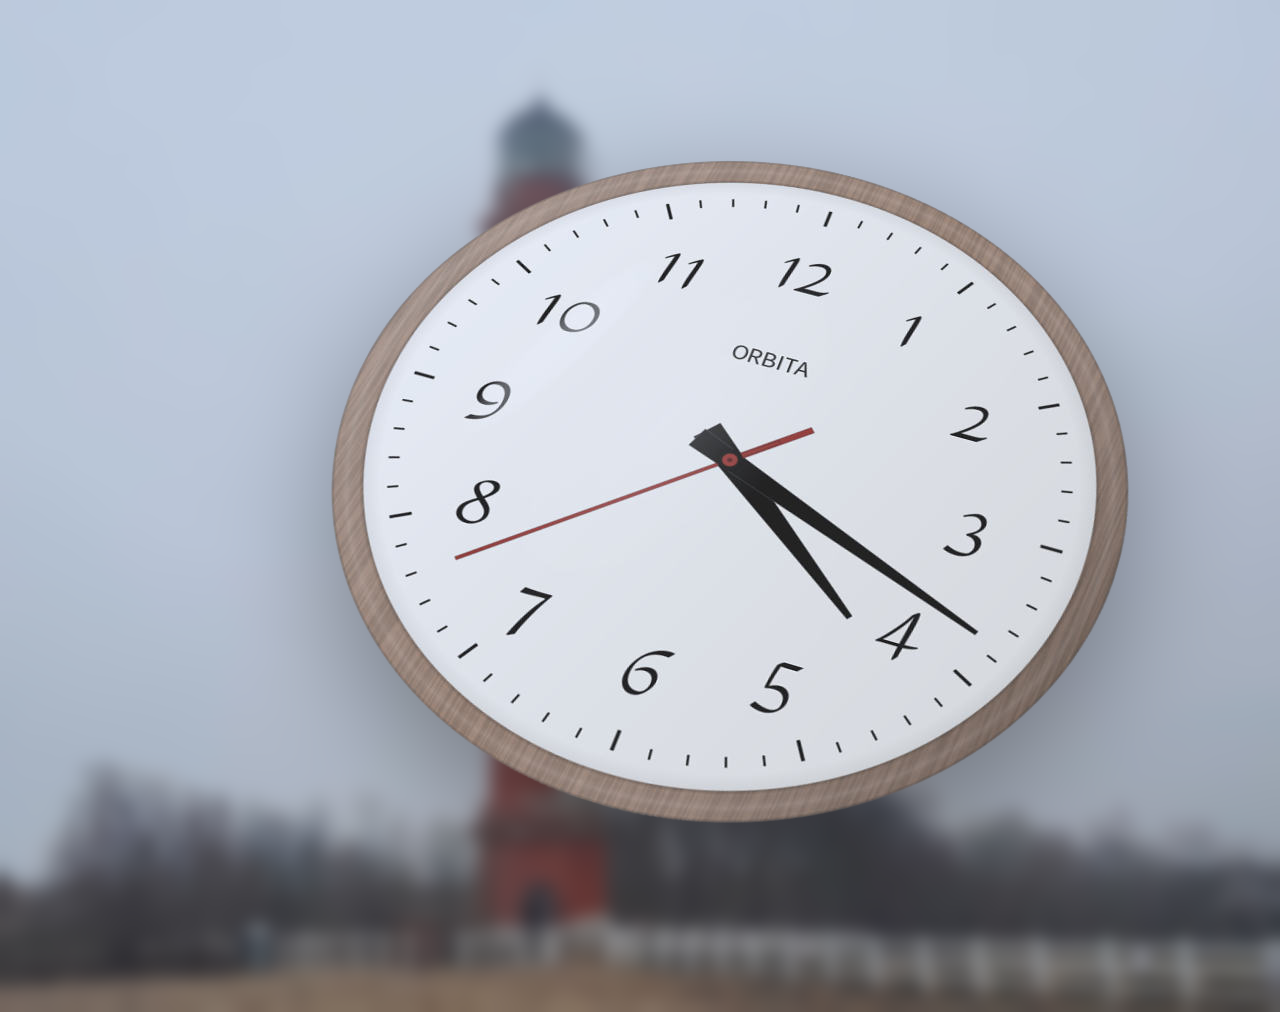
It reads 4h18m38s
